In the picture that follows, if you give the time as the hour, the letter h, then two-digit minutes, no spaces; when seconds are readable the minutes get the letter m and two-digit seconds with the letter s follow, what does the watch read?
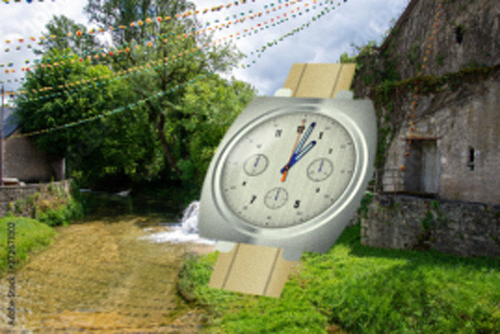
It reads 1h02
